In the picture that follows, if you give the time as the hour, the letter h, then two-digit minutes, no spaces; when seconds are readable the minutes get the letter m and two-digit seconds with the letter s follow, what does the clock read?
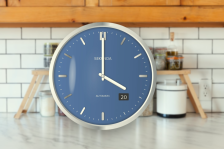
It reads 4h00
